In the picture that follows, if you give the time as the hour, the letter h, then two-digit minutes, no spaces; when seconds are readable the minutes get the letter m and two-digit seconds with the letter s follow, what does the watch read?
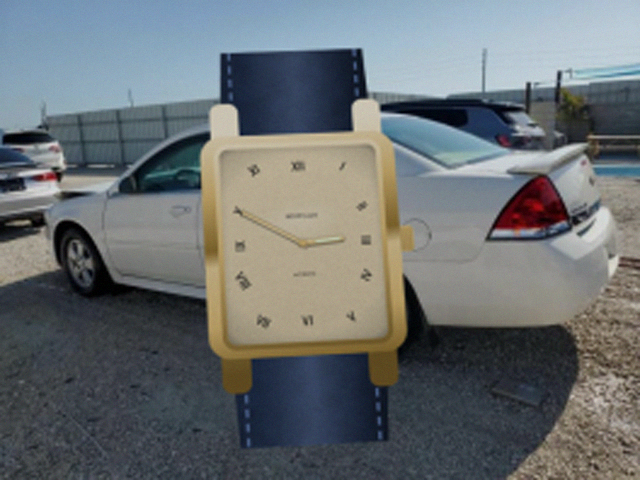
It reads 2h50
